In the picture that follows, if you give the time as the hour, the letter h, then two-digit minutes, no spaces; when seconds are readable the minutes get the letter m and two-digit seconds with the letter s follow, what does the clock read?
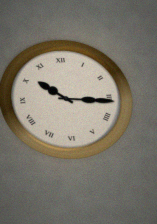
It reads 10h16
